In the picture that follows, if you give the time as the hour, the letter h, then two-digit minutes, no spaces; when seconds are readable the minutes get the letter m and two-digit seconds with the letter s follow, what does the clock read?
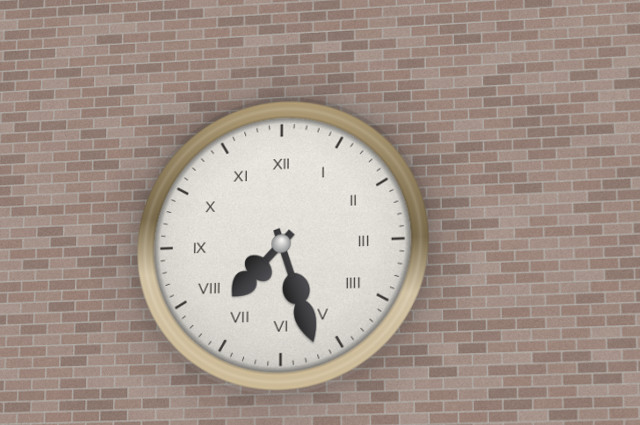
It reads 7h27
